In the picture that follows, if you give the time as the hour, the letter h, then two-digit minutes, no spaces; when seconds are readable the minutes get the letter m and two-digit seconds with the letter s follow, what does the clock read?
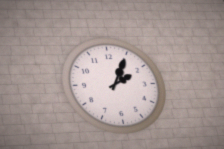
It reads 2h05
